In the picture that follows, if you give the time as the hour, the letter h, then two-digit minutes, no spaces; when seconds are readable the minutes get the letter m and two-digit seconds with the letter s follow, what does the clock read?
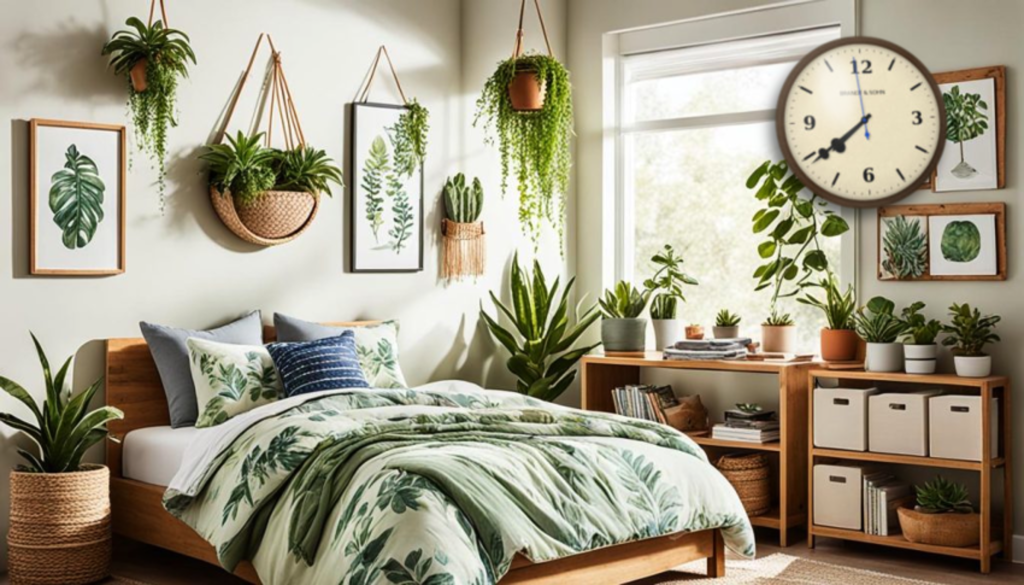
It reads 7h38m59s
